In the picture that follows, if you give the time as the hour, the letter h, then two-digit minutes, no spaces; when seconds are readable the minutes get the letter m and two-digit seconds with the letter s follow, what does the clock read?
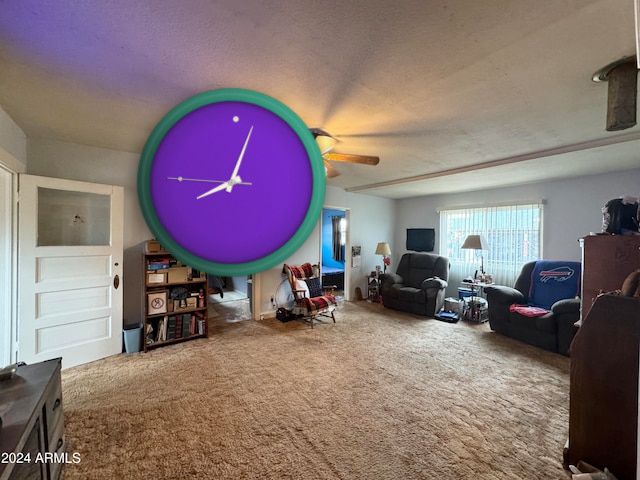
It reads 8h02m45s
